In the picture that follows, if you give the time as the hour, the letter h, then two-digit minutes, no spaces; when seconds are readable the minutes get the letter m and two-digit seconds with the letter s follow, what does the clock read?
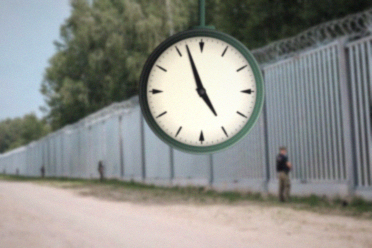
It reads 4h57
